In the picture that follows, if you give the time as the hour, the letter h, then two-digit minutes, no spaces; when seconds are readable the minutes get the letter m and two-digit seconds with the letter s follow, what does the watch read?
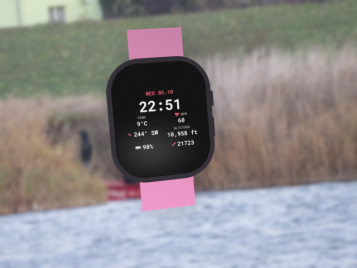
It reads 22h51
